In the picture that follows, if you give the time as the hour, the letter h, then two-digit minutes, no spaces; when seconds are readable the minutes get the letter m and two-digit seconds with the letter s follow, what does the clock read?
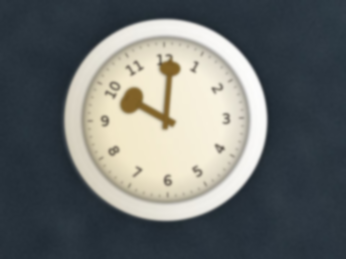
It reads 10h01
